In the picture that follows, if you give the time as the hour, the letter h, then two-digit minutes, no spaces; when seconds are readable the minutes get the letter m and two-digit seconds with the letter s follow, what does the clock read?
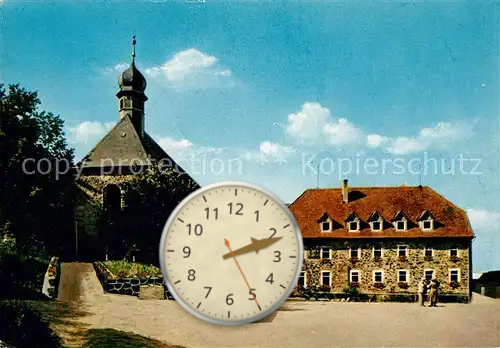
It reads 2h11m25s
